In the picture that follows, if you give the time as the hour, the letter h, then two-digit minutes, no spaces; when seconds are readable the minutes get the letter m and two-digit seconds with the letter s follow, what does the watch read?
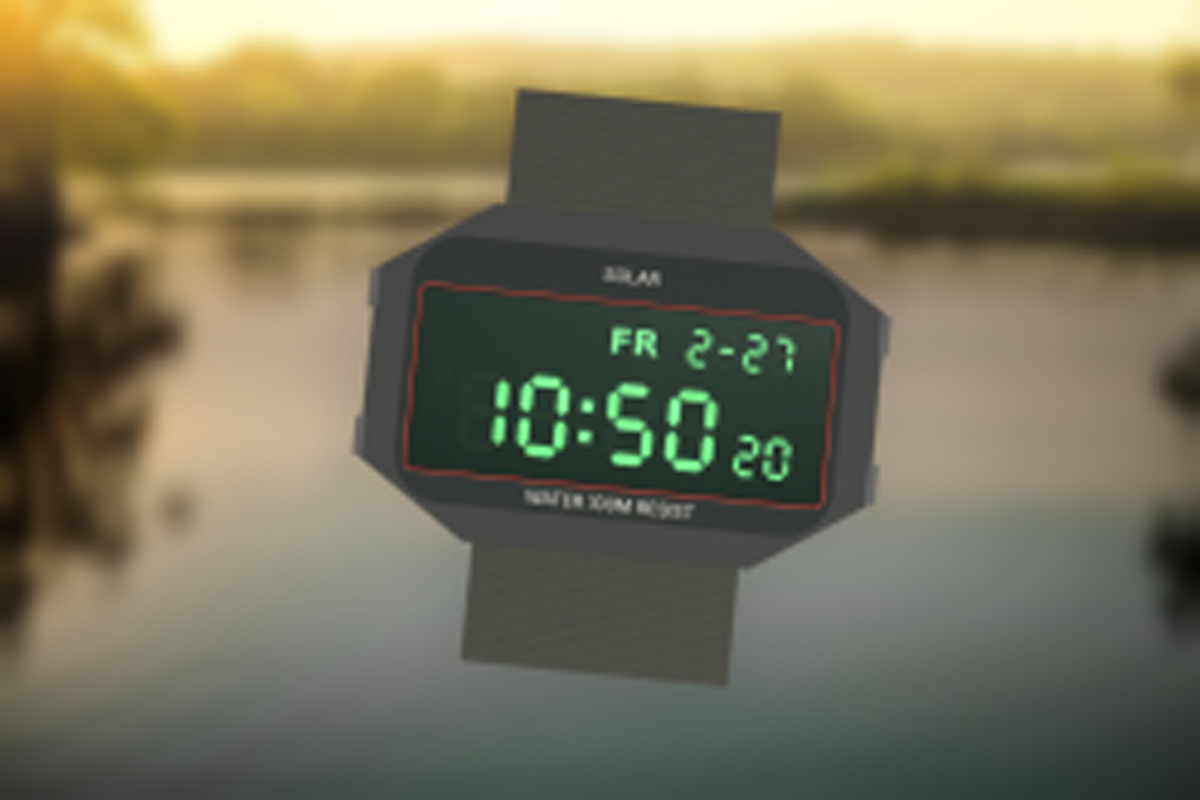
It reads 10h50m20s
